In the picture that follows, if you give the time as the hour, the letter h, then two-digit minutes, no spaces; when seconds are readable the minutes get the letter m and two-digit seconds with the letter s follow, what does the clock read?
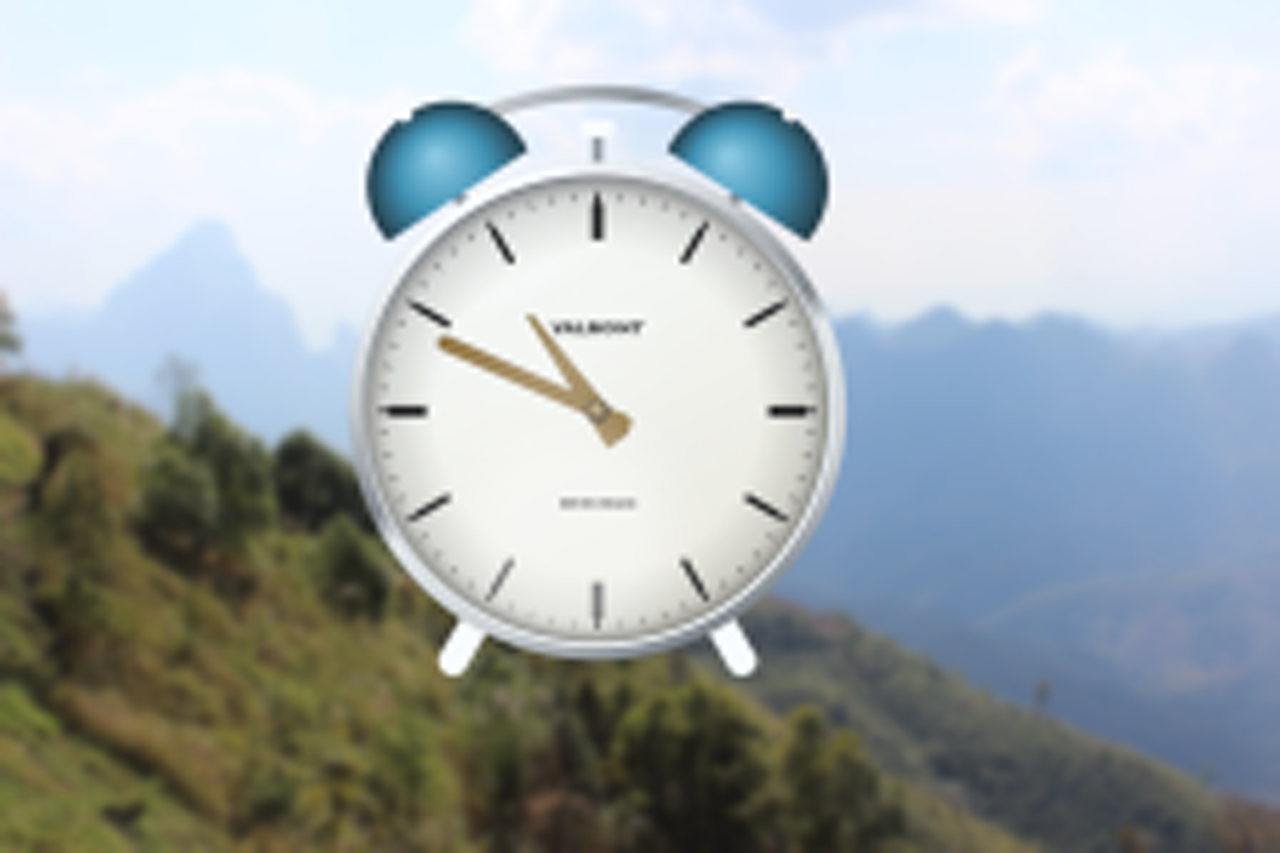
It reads 10h49
